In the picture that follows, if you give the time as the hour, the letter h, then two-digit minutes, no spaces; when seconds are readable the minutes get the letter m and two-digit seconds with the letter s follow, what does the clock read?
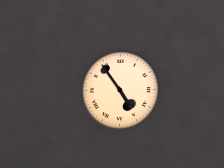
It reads 4h54
